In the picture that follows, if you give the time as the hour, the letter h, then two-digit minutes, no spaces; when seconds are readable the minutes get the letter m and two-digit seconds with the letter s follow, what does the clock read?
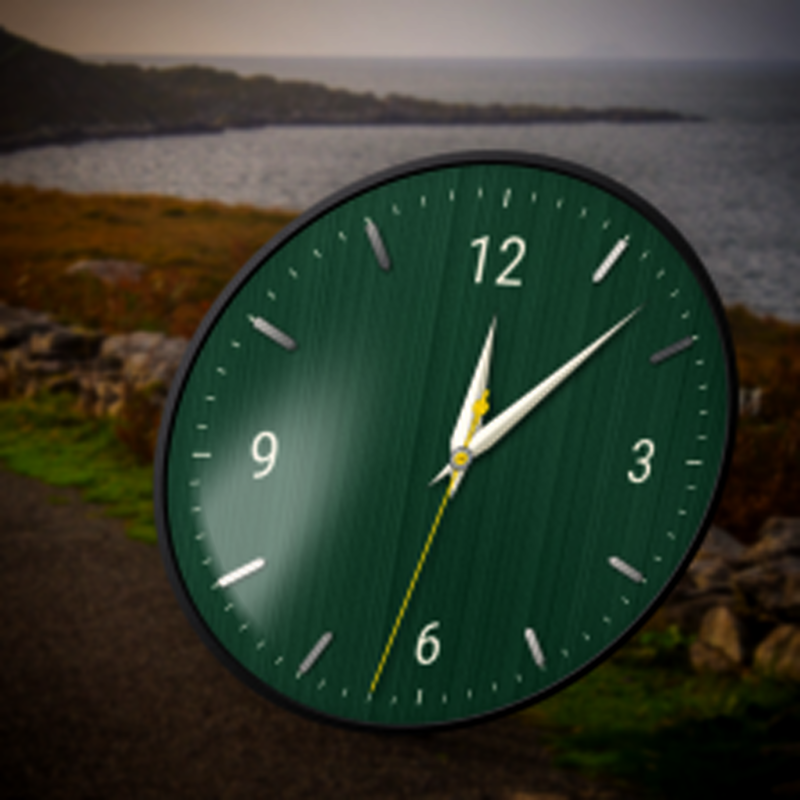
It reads 12h07m32s
